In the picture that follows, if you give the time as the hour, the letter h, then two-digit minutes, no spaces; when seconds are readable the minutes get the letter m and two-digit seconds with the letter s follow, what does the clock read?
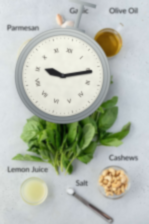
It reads 9h11
